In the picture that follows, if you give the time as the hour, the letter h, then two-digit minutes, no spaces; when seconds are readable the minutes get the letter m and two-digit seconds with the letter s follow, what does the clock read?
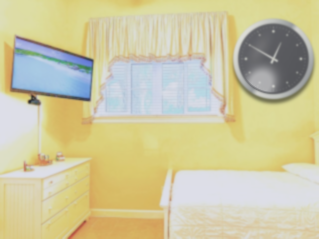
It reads 12h50
